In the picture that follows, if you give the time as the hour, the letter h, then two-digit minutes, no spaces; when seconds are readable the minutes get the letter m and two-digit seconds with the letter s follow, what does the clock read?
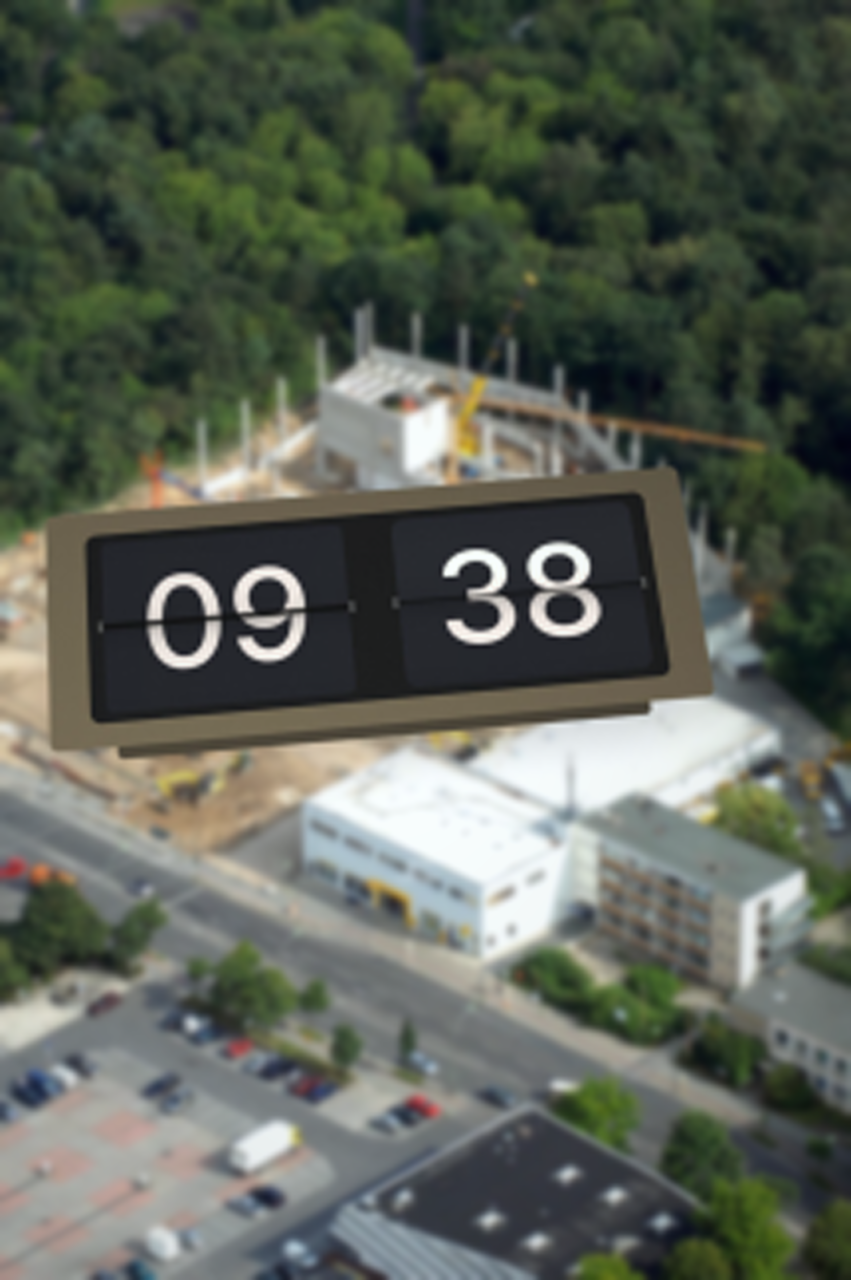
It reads 9h38
